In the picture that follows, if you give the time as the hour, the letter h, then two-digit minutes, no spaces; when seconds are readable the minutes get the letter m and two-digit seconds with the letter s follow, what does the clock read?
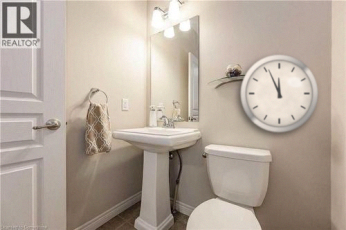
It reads 11h56
